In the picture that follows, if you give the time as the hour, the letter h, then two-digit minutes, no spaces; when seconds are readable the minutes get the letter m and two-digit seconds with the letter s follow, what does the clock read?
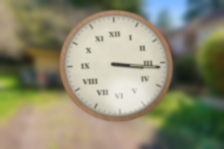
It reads 3h16
